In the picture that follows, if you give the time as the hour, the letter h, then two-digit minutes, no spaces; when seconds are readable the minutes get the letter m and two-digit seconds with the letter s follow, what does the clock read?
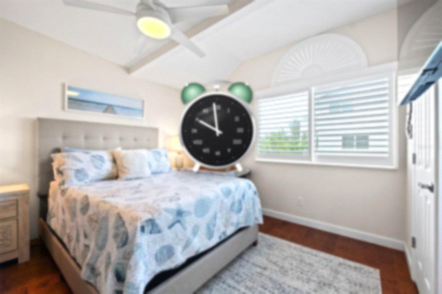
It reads 9h59
